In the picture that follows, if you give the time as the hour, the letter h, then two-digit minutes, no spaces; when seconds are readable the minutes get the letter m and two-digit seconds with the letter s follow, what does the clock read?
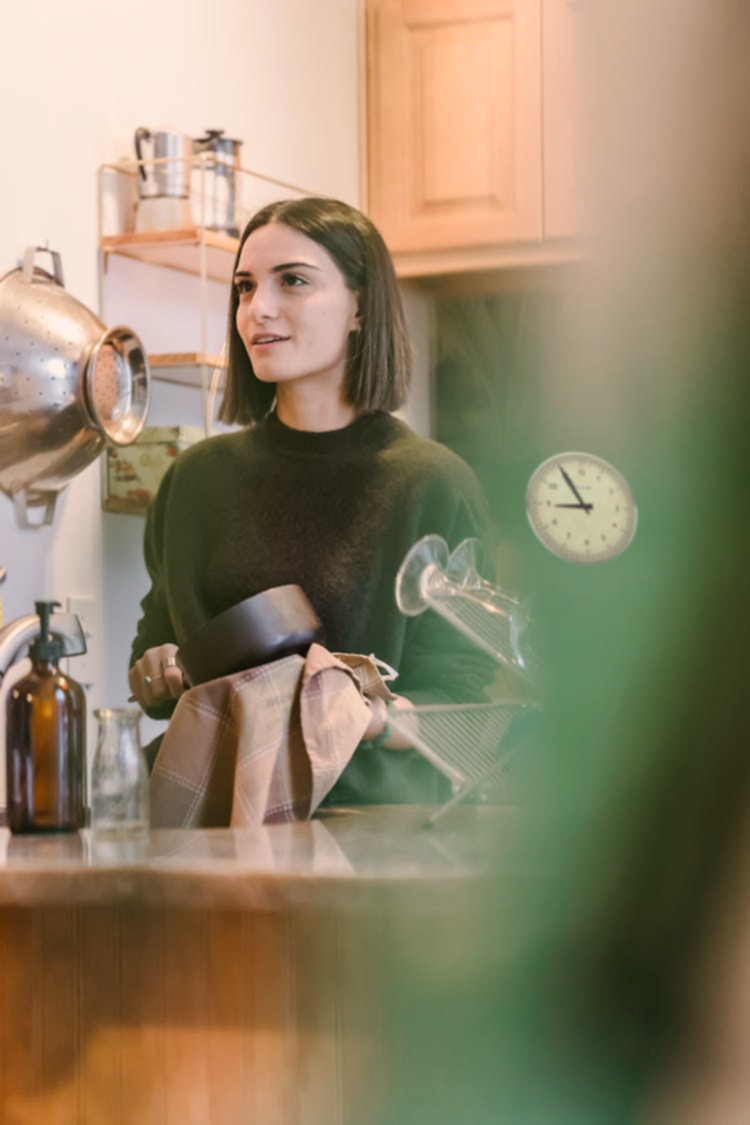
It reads 8h55
